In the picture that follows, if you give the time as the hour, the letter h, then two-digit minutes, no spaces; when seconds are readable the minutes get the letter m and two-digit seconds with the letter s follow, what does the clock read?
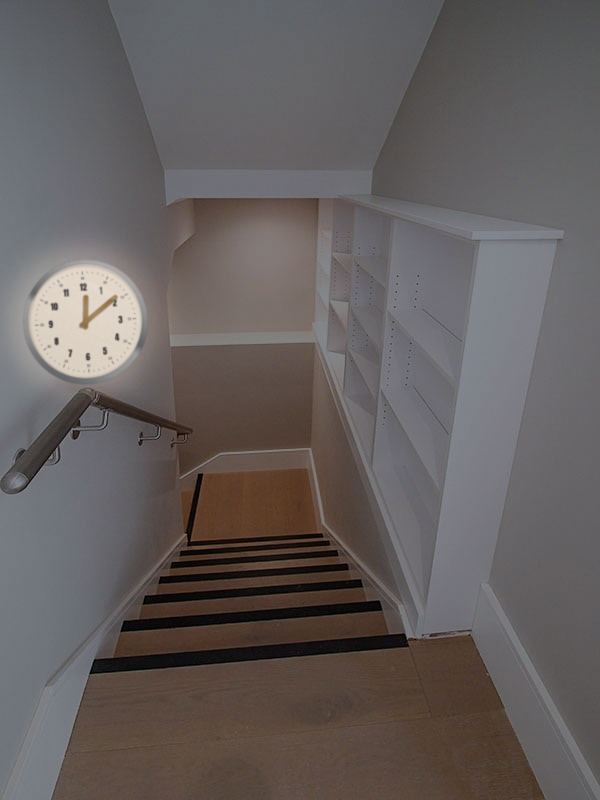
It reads 12h09
